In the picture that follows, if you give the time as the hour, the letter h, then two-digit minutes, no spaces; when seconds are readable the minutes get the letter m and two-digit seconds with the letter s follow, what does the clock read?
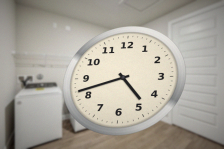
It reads 4h42
